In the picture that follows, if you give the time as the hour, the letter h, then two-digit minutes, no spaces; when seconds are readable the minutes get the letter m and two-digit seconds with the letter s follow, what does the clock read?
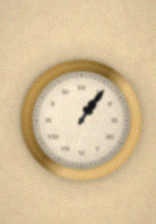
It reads 1h06
